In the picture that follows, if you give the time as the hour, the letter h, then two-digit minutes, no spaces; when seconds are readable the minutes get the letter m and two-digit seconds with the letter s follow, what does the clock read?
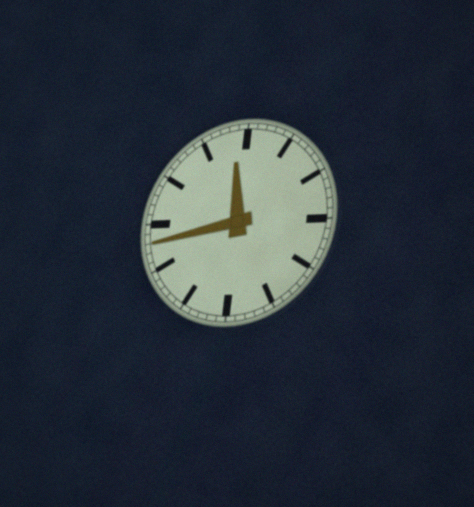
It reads 11h43
